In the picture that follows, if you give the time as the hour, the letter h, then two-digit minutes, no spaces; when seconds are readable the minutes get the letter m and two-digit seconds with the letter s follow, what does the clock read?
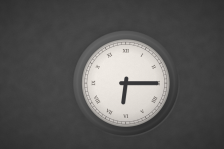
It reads 6h15
